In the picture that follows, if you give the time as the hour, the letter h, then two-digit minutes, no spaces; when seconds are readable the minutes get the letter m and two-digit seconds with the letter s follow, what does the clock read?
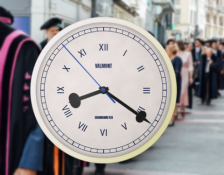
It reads 8h20m53s
